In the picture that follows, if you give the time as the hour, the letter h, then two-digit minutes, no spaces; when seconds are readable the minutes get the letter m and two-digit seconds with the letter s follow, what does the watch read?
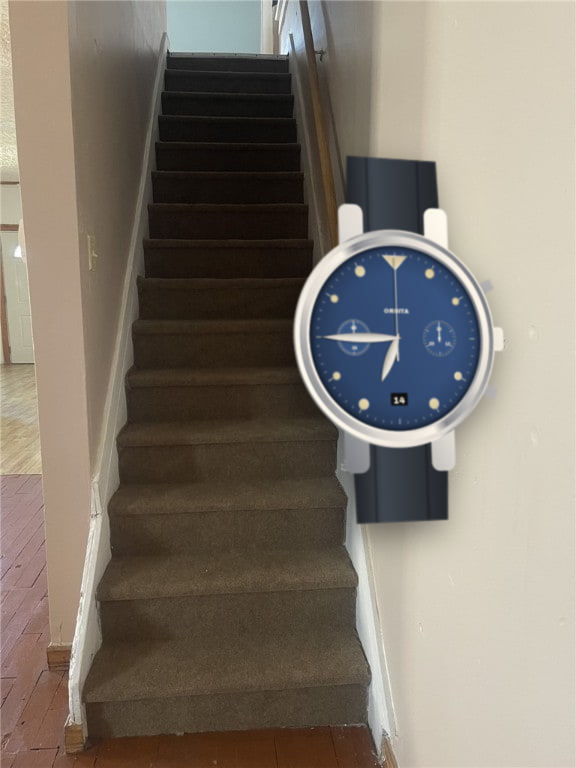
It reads 6h45
